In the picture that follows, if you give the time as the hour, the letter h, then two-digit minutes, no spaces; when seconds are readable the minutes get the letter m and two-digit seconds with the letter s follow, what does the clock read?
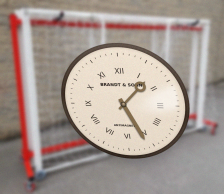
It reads 1h26
